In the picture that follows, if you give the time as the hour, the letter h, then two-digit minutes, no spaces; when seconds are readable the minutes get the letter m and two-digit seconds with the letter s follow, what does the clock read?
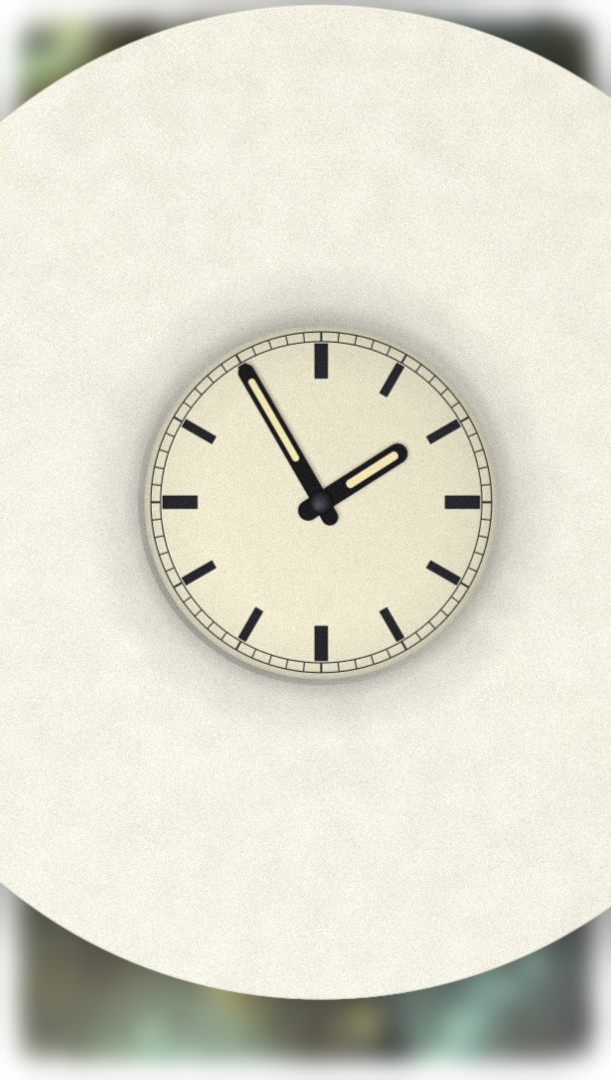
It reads 1h55
